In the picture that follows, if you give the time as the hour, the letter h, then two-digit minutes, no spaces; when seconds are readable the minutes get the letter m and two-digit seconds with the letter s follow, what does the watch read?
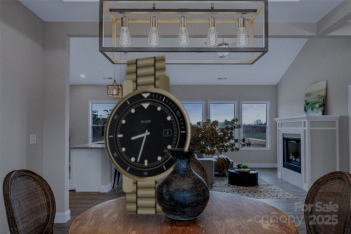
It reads 8h33
